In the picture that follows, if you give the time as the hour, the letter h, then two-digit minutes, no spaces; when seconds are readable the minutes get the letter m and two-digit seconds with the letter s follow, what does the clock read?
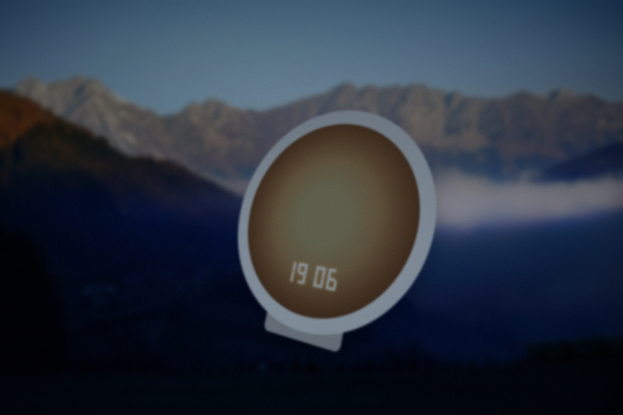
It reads 19h06
